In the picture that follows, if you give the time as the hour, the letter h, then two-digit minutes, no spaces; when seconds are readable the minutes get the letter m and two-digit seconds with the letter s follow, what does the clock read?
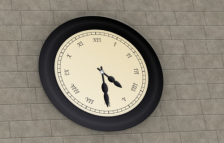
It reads 4h30
